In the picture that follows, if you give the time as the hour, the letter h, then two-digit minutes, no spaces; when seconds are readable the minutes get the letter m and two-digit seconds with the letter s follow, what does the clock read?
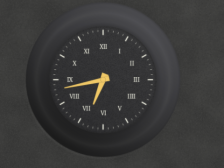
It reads 6h43
